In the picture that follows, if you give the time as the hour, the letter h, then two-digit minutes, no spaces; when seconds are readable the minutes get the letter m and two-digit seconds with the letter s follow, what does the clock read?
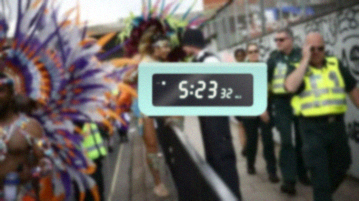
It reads 5h23
